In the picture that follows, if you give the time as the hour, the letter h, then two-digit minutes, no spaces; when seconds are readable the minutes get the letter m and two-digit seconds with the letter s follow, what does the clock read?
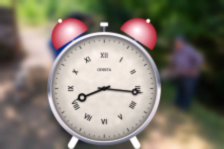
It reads 8h16
